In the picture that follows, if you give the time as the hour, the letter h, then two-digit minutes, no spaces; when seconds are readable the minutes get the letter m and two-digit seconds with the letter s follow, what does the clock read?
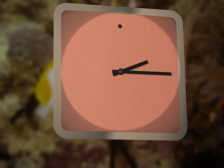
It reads 2h15
